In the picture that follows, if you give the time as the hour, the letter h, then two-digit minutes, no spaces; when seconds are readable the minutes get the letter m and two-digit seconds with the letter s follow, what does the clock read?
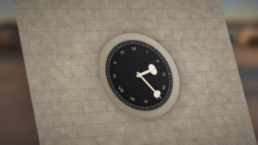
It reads 2h24
